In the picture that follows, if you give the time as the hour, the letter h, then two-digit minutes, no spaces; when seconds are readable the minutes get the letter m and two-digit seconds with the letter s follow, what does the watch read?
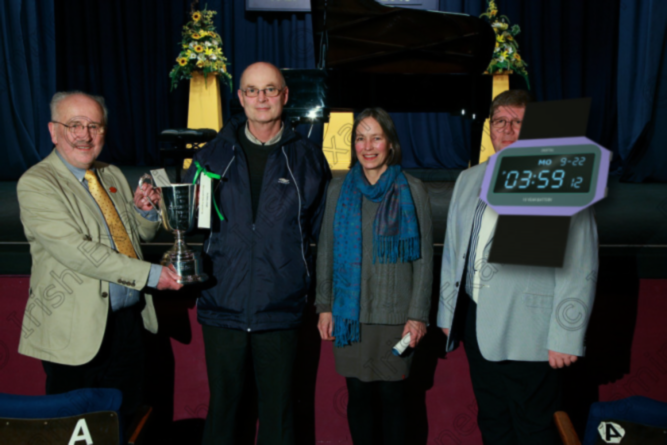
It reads 3h59
